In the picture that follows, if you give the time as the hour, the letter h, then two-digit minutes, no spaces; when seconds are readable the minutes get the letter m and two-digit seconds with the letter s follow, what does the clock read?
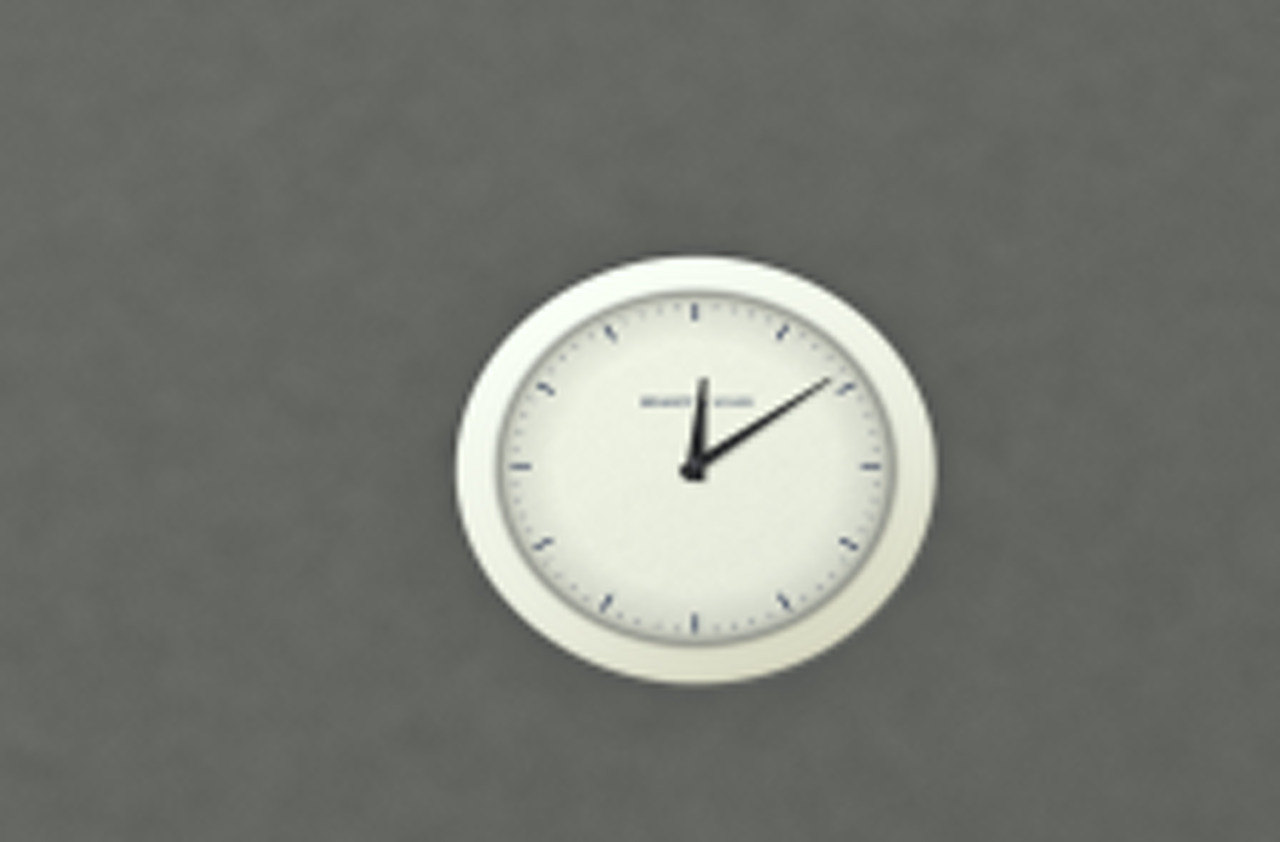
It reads 12h09
